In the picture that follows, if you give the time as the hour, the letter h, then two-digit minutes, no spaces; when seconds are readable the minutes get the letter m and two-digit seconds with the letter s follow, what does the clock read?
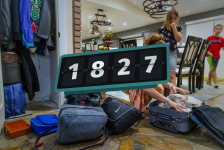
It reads 18h27
